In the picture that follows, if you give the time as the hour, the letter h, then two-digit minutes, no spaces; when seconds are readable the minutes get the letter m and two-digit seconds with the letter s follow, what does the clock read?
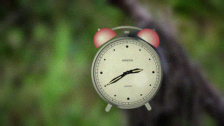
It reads 2h40
